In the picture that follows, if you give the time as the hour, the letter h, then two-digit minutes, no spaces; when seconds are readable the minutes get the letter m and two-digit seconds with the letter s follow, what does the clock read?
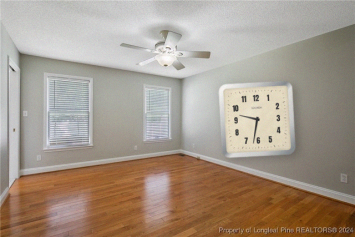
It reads 9h32
